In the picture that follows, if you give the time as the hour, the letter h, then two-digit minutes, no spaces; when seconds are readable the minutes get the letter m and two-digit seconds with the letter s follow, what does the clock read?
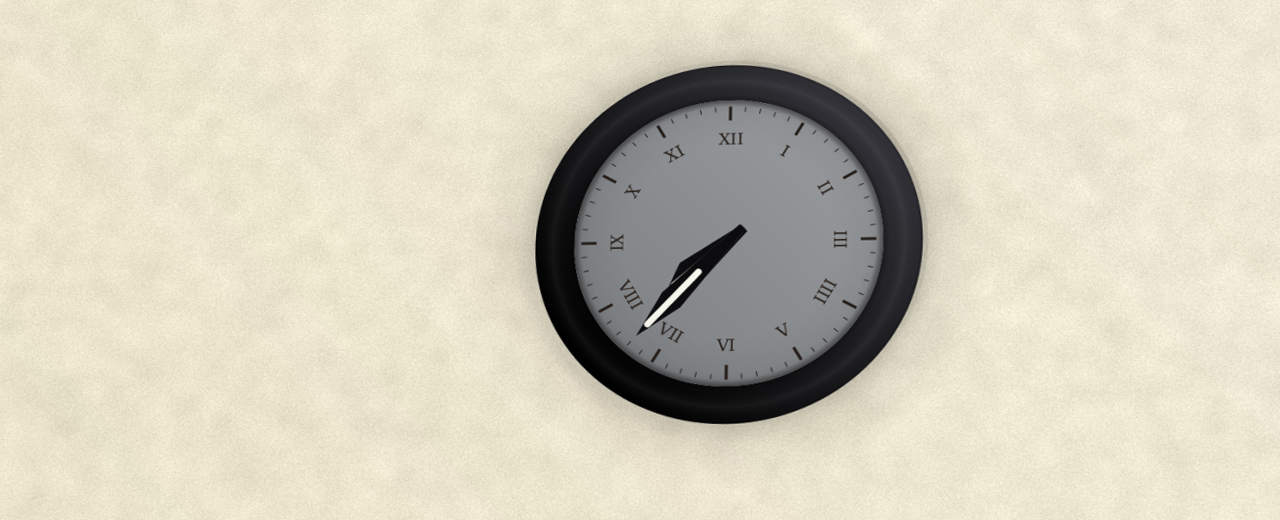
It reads 7h37
